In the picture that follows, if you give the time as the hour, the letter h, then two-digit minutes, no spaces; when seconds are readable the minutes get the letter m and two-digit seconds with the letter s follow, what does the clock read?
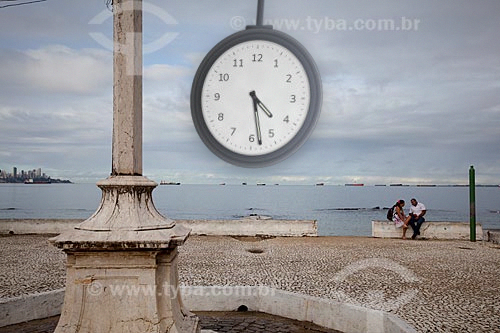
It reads 4h28
